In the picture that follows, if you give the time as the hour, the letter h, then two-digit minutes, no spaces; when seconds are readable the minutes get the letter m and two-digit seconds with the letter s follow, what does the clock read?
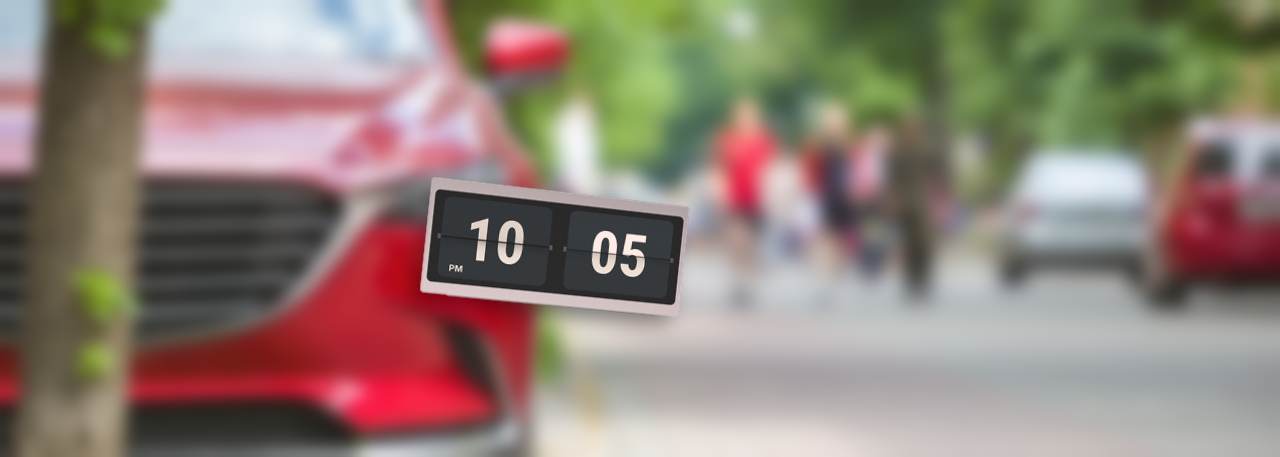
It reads 10h05
